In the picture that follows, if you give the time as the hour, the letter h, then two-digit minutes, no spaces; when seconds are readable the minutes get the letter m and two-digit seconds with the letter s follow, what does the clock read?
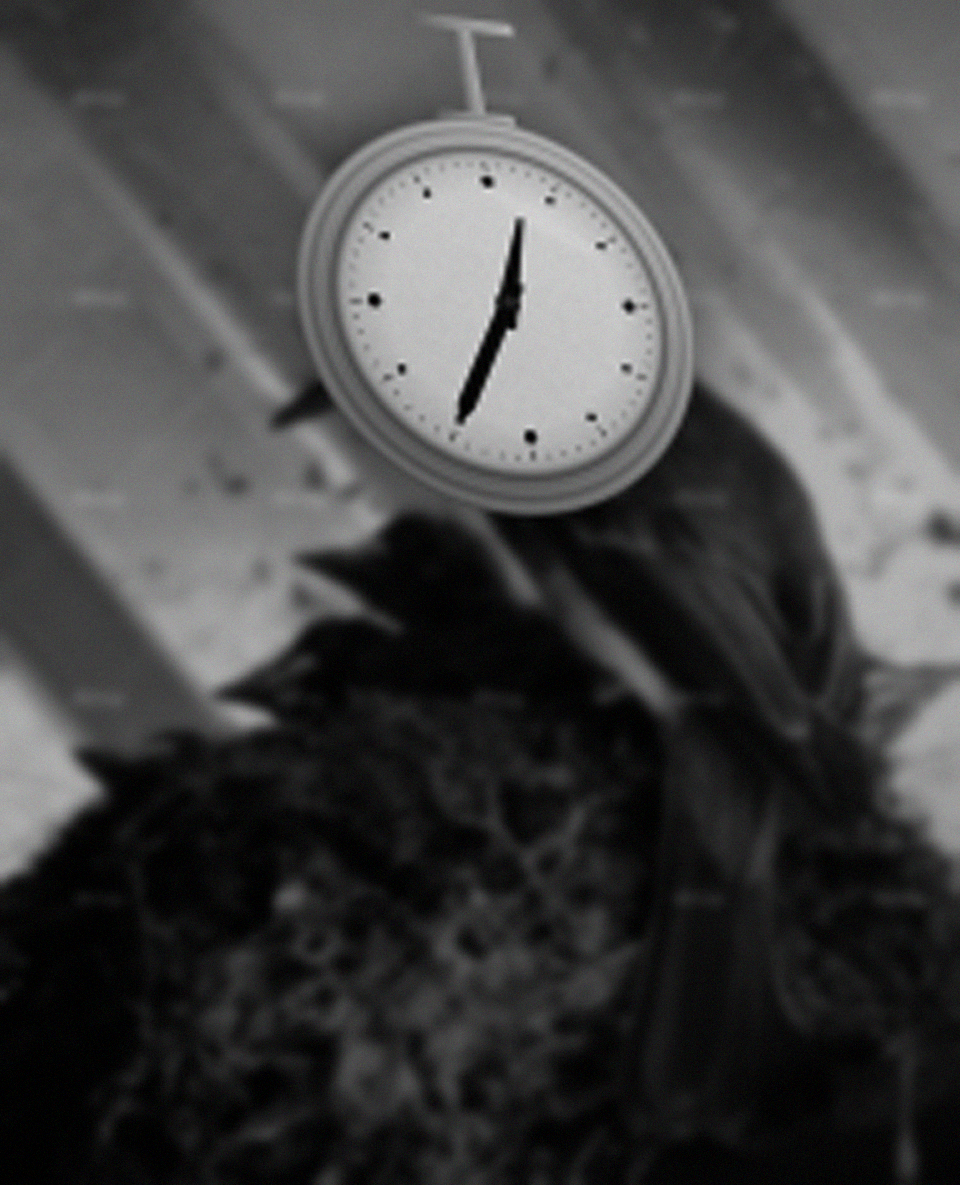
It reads 12h35
